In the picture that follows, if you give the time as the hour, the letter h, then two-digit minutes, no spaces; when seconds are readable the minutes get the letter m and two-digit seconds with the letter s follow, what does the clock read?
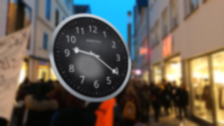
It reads 9h21
